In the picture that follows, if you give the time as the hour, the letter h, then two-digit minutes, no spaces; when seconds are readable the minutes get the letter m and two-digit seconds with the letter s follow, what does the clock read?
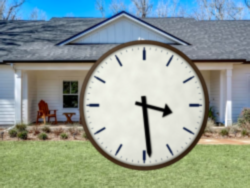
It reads 3h29
